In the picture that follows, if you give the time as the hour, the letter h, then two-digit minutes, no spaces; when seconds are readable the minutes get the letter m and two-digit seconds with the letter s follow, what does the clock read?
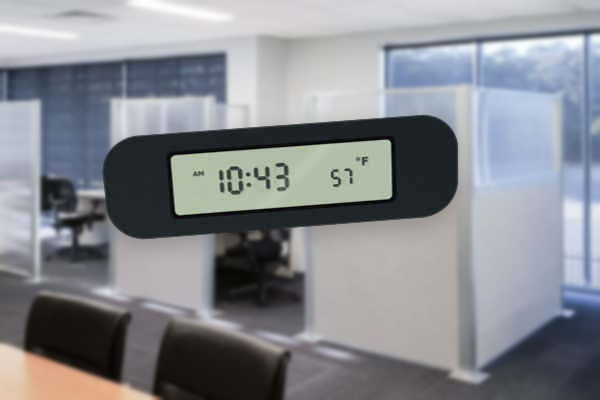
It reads 10h43
